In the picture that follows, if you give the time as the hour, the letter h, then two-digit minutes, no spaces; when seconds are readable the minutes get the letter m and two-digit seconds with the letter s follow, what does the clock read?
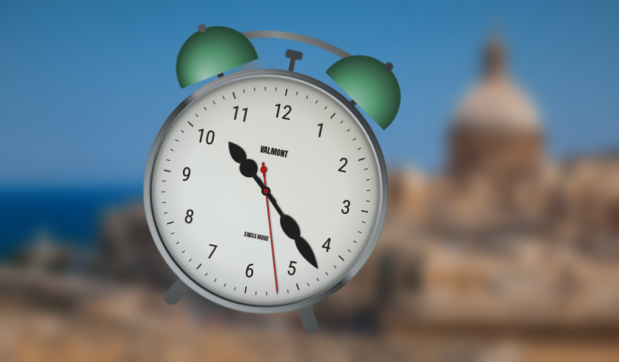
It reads 10h22m27s
